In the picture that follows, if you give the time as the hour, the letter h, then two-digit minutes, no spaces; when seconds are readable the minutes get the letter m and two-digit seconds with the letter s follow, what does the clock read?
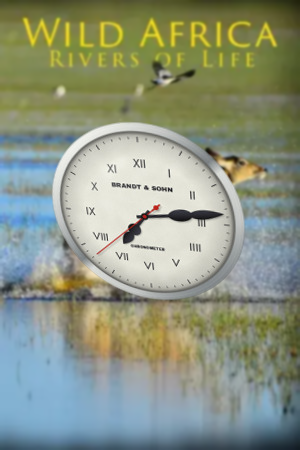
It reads 7h13m38s
